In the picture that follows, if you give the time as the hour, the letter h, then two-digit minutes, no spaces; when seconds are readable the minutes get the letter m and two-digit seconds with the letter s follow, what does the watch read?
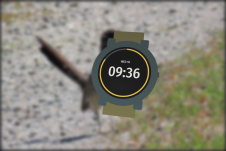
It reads 9h36
